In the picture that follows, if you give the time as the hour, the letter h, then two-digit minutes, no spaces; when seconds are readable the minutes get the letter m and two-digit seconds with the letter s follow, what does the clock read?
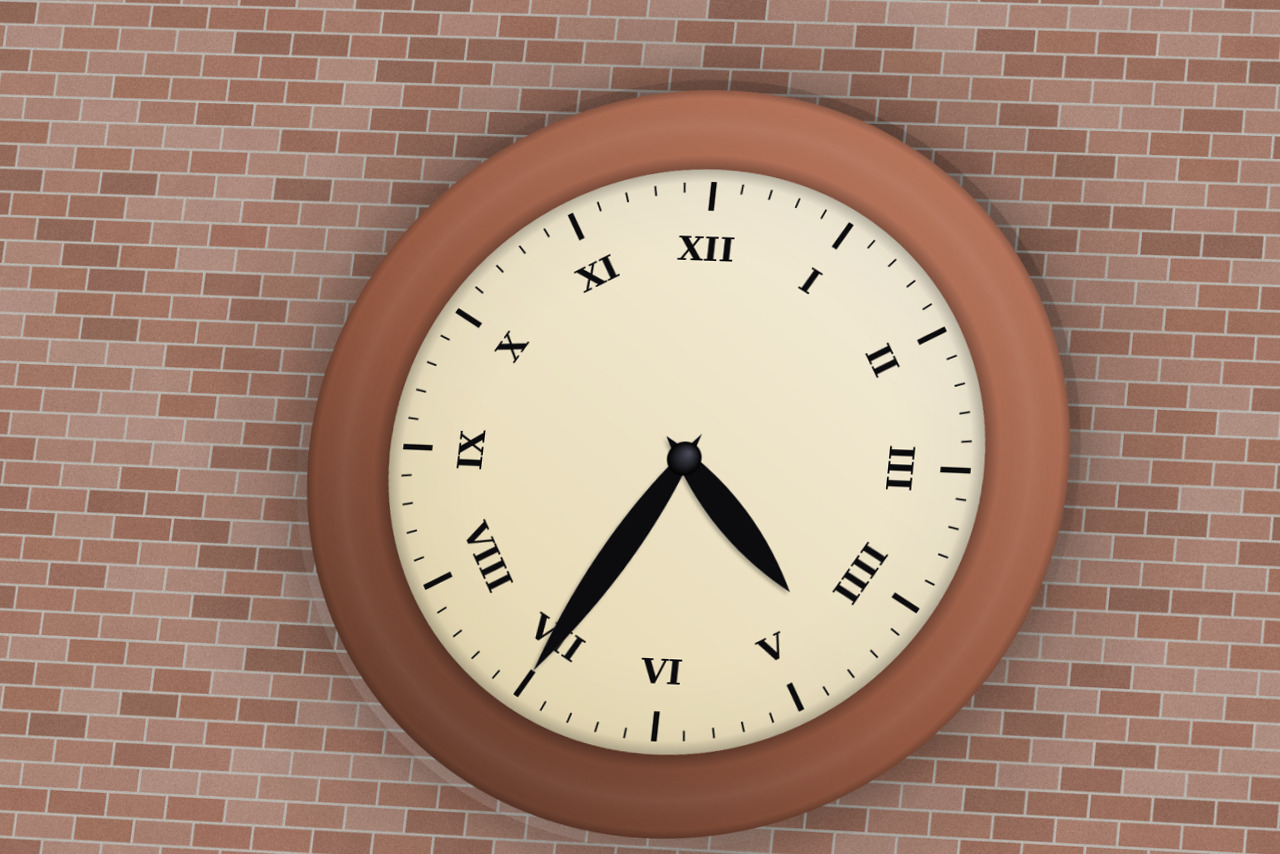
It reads 4h35
